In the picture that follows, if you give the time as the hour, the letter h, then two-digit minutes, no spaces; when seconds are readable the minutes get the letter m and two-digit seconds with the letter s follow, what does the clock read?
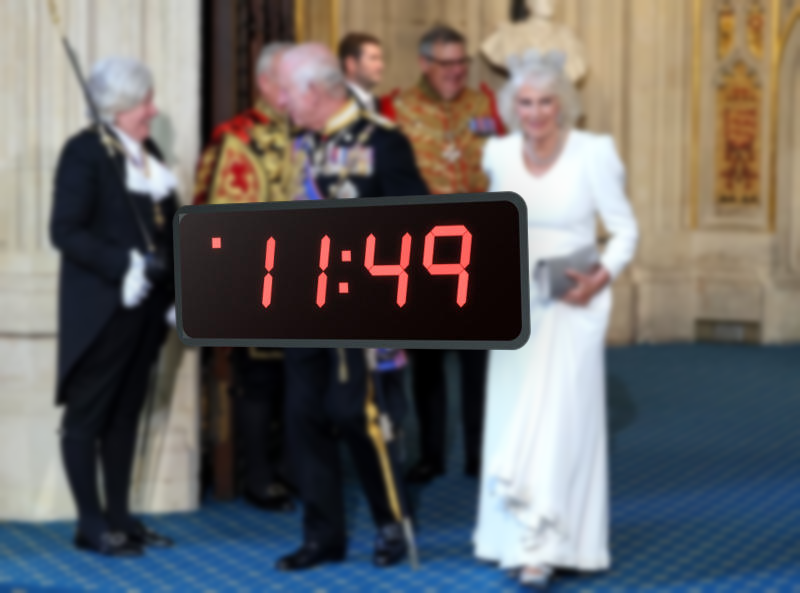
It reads 11h49
